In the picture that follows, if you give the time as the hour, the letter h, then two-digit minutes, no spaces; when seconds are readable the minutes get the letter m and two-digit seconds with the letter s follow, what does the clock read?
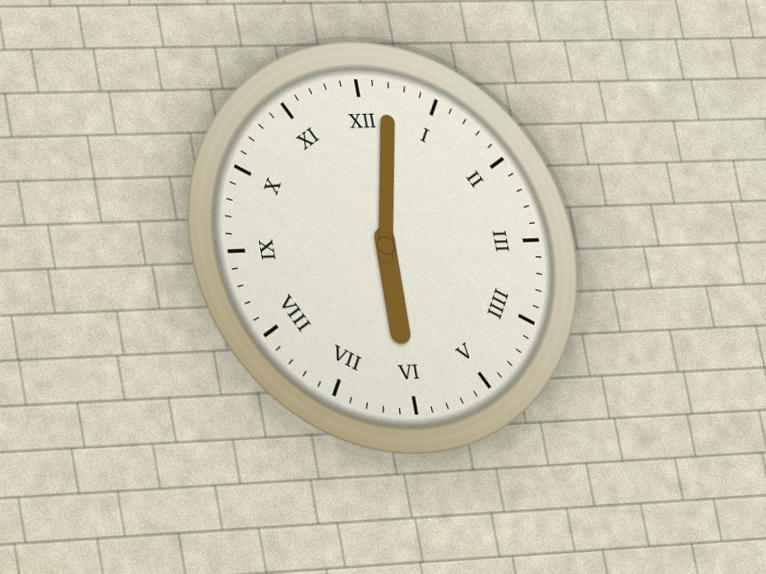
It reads 6h02
